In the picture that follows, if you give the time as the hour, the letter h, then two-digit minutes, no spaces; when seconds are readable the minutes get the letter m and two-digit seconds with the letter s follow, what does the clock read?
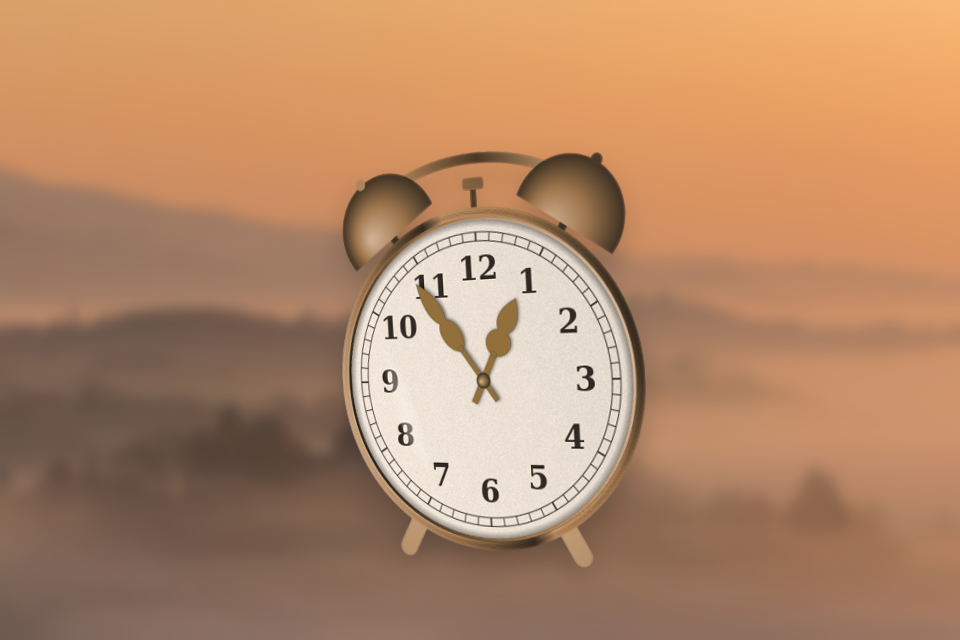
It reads 12h54
